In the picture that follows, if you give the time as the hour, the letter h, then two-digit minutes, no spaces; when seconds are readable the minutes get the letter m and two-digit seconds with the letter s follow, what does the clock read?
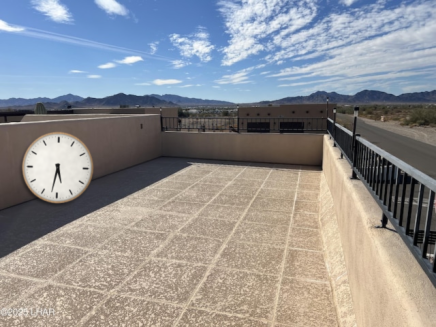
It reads 5h32
